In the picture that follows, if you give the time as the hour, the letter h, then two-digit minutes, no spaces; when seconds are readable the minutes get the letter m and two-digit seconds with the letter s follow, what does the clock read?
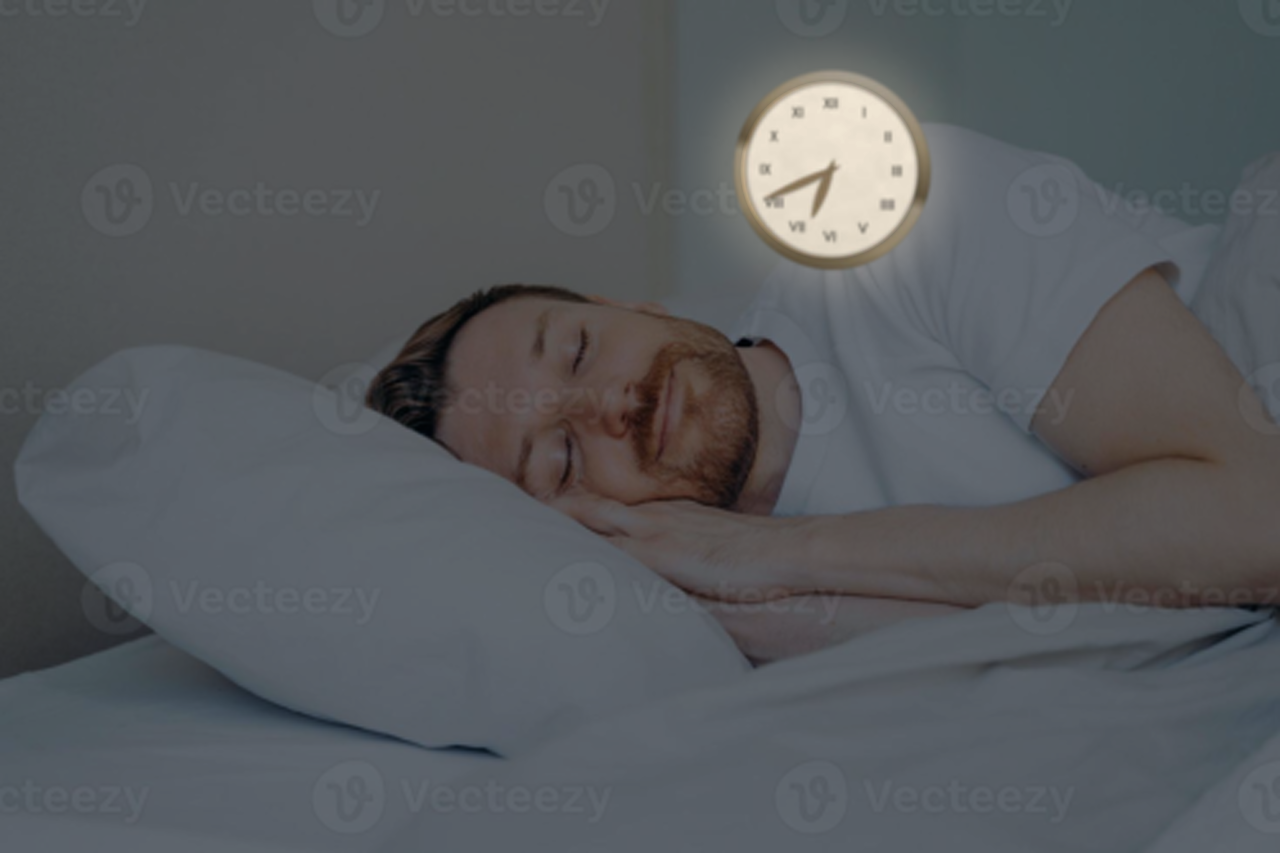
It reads 6h41
